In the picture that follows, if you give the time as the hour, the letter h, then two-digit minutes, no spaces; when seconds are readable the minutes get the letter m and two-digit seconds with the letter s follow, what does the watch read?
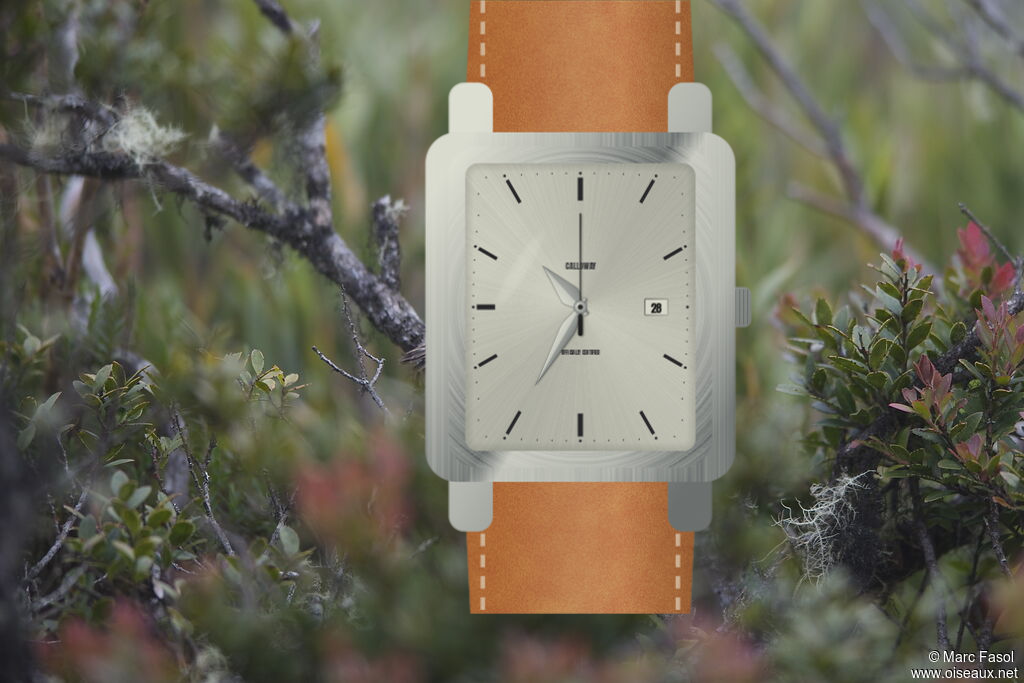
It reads 10h35m00s
